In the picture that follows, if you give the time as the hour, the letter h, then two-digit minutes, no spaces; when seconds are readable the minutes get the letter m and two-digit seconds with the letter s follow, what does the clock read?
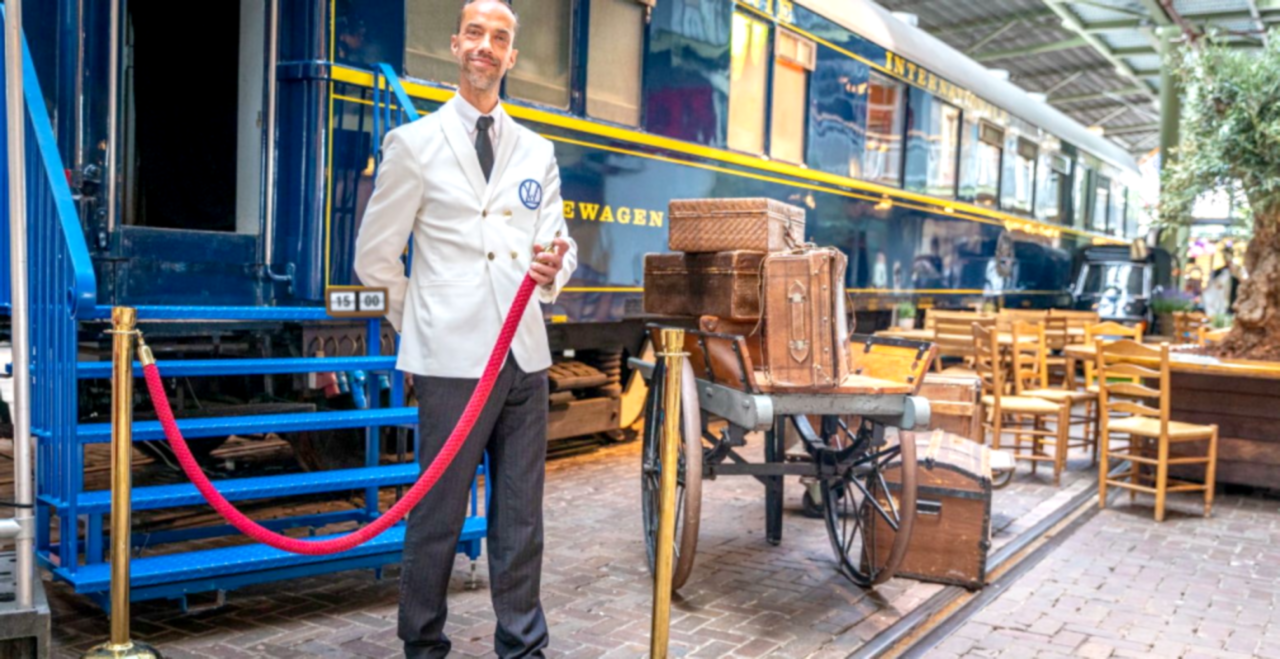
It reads 15h00
